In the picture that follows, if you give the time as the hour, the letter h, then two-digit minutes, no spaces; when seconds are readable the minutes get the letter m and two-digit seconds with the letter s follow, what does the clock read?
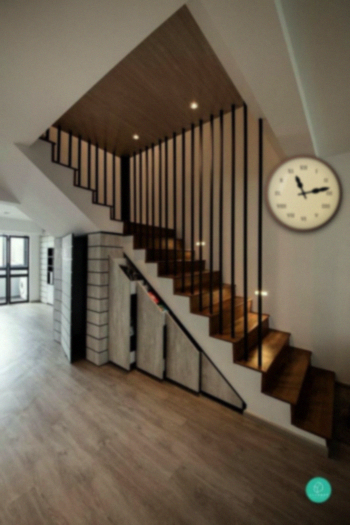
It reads 11h13
